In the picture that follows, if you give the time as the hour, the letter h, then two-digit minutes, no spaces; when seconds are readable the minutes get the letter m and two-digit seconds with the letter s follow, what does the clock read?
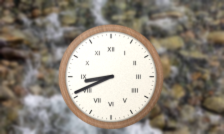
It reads 8h41
